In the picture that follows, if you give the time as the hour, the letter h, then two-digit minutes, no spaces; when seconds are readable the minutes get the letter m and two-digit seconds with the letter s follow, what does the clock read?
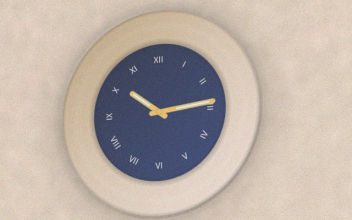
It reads 10h14
